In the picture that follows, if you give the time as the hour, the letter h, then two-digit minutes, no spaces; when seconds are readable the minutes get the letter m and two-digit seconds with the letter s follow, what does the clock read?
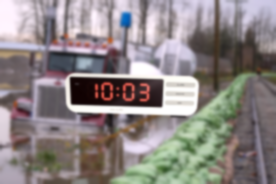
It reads 10h03
